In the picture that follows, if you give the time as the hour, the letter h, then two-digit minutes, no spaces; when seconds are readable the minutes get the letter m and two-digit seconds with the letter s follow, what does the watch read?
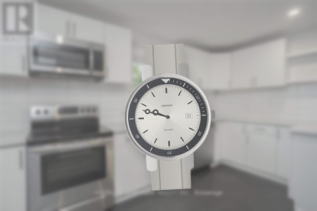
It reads 9h48
